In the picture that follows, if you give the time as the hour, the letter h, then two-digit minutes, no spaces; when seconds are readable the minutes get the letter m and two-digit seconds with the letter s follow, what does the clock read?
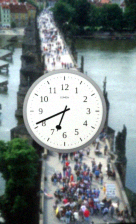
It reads 6h41
